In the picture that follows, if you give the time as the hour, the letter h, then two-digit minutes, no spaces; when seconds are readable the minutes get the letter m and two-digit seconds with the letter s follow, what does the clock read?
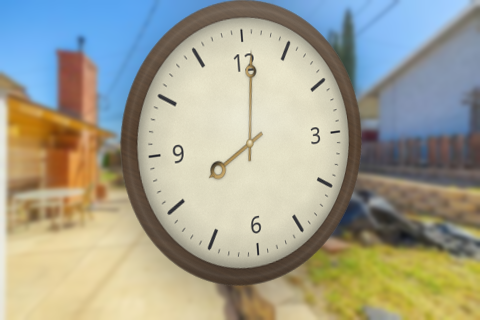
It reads 8h01
